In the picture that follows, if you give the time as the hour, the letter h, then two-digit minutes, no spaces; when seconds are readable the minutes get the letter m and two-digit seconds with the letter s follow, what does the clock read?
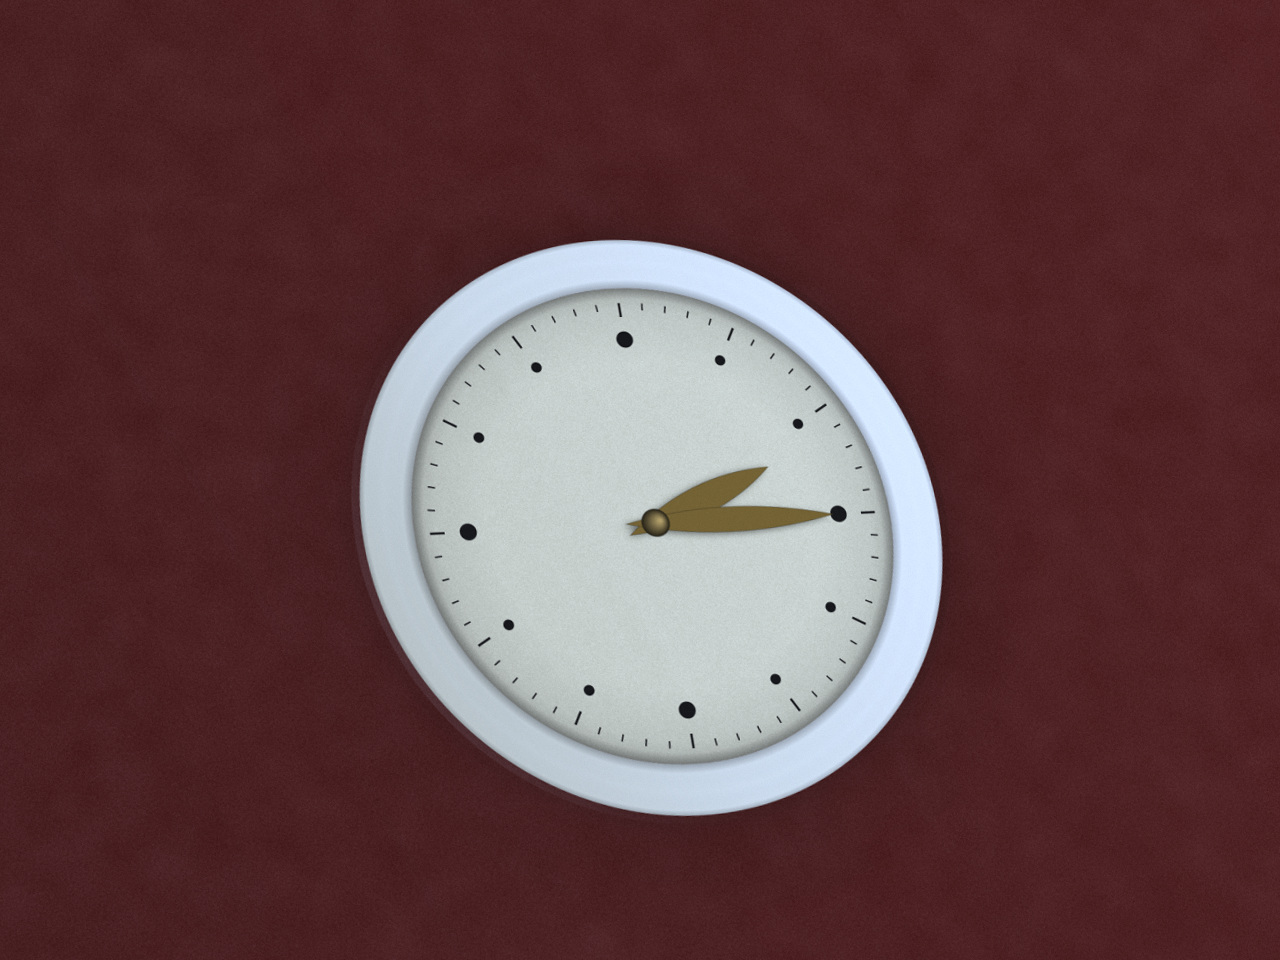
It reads 2h15
